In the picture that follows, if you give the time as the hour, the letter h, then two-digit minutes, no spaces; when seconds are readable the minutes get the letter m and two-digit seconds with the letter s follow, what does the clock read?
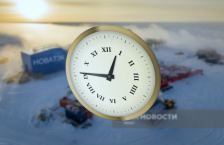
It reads 12h46
